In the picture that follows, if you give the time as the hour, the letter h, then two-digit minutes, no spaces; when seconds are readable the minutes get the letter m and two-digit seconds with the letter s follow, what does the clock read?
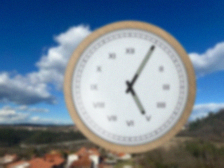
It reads 5h05
